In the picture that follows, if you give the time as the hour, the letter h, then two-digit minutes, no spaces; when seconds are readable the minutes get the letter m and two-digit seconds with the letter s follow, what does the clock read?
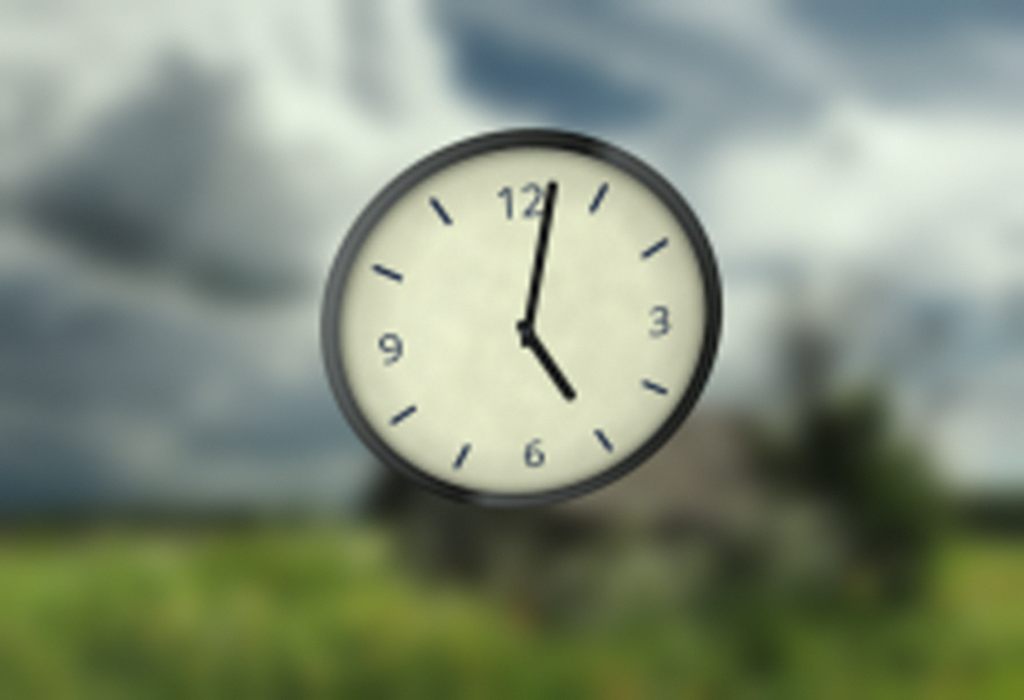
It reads 5h02
